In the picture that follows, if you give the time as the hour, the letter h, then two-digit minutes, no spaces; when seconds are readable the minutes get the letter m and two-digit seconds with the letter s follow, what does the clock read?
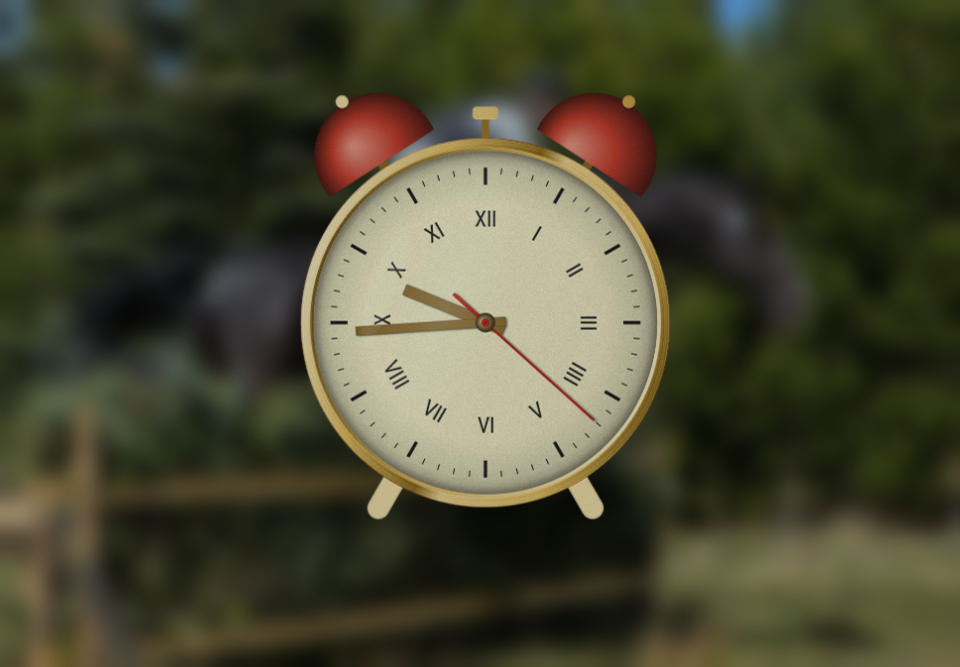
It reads 9h44m22s
